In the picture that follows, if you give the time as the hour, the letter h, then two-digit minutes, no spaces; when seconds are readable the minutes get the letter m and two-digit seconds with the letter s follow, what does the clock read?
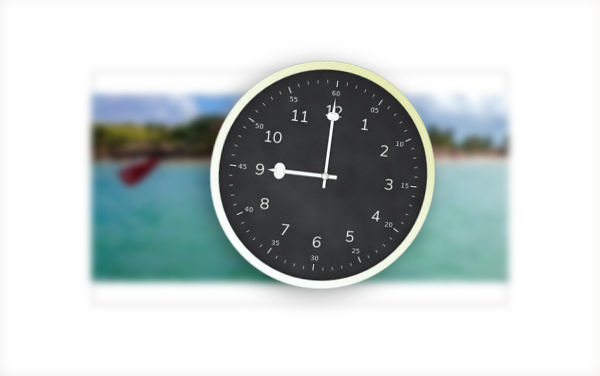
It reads 9h00
